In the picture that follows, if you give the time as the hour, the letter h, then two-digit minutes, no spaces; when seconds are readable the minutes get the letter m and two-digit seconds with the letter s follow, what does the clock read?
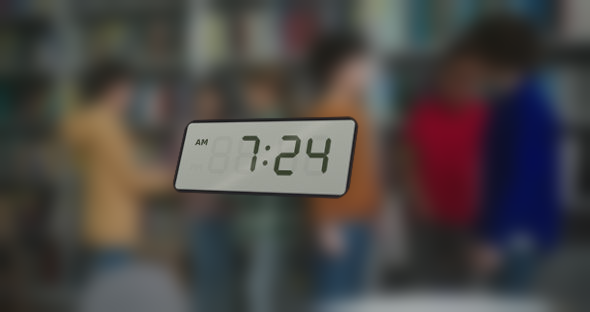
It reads 7h24
